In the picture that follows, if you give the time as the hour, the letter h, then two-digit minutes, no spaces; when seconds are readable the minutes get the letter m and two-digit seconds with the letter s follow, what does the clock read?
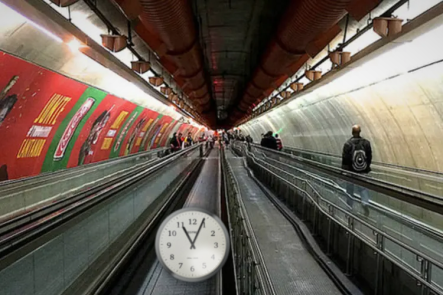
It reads 11h04
